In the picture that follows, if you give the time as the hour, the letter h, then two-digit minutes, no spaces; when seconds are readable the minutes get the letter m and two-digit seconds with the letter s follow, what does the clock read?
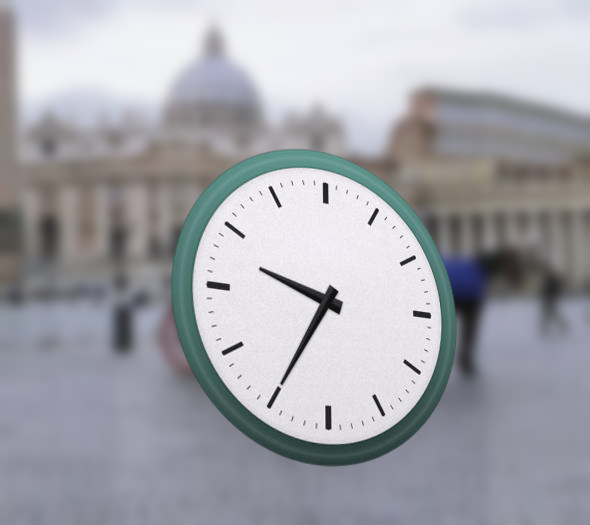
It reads 9h35
